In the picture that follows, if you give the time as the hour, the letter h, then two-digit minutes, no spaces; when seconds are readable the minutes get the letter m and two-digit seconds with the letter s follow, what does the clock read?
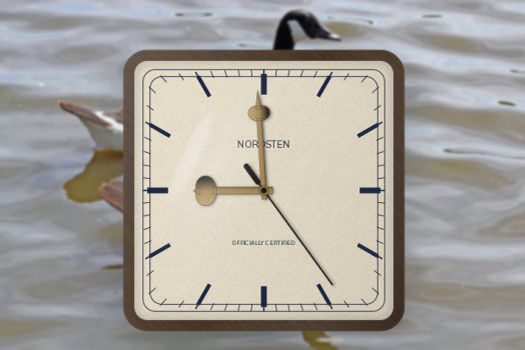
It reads 8h59m24s
